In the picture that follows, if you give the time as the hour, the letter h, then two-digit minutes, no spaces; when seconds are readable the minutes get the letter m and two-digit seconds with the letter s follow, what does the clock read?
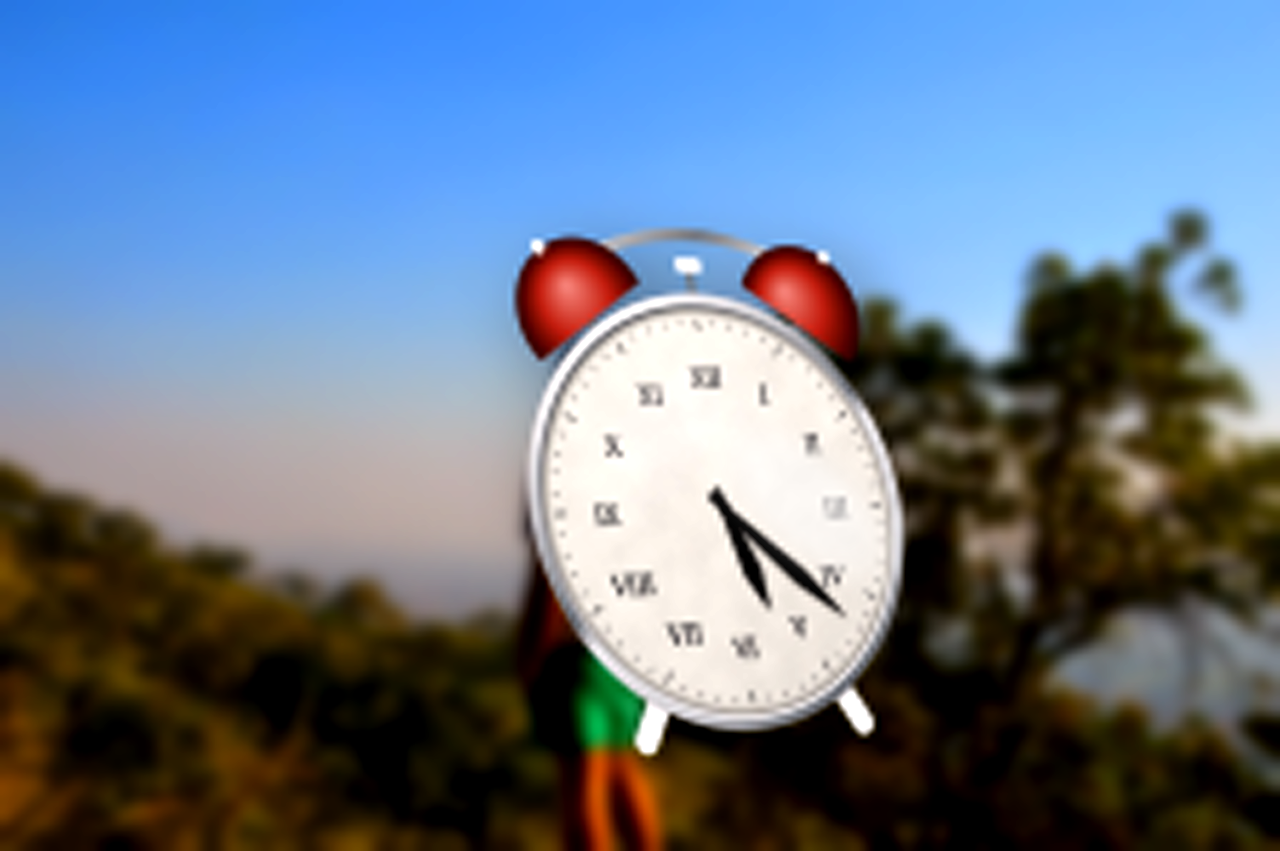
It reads 5h22
